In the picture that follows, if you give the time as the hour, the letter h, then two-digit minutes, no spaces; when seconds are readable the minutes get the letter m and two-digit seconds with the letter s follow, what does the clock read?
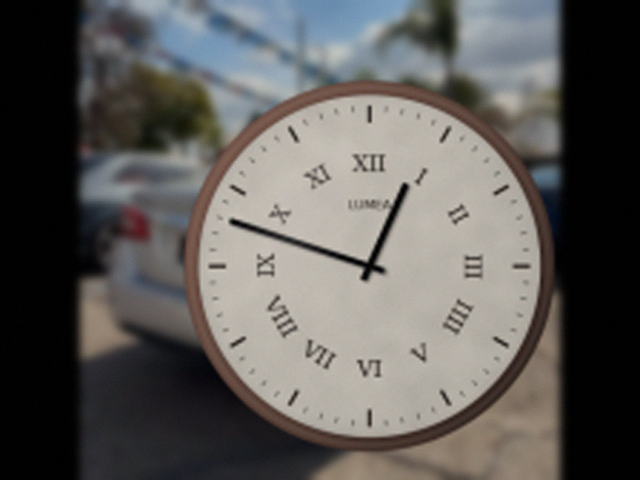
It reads 12h48
